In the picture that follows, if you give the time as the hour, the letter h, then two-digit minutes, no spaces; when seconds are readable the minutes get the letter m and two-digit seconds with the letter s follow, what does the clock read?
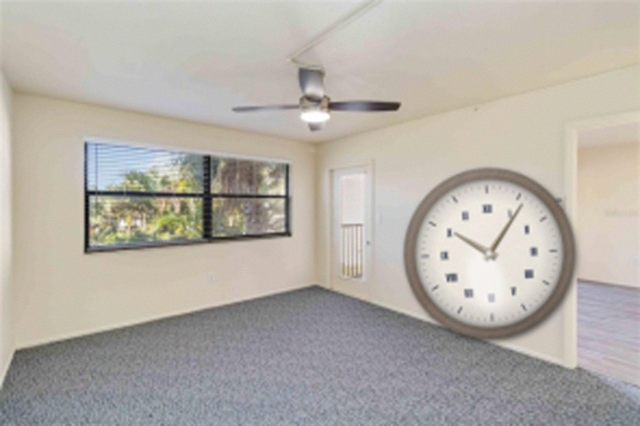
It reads 10h06
